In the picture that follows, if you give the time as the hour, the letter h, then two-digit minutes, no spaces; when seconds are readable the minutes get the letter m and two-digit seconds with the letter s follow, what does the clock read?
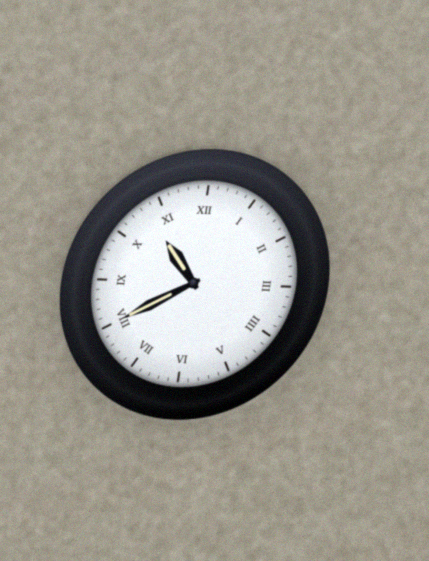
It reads 10h40
